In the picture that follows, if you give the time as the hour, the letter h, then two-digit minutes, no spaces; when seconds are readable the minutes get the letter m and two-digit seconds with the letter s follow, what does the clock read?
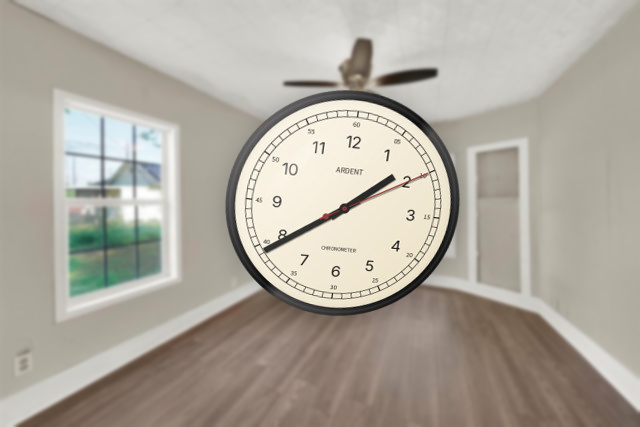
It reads 1h39m10s
